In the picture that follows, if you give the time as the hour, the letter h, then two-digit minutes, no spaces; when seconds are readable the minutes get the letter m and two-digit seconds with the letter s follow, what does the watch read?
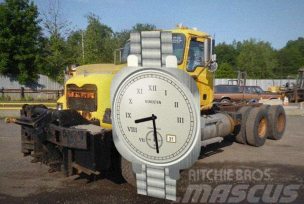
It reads 8h29
